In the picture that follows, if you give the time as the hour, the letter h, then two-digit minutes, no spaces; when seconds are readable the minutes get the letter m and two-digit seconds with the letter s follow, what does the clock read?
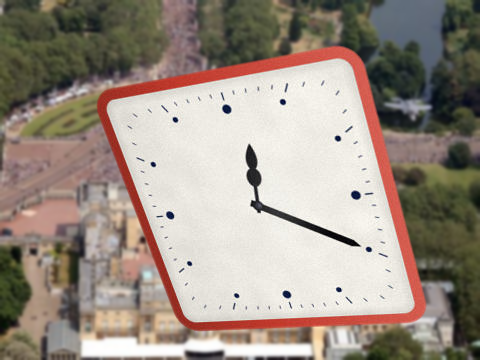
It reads 12h20
